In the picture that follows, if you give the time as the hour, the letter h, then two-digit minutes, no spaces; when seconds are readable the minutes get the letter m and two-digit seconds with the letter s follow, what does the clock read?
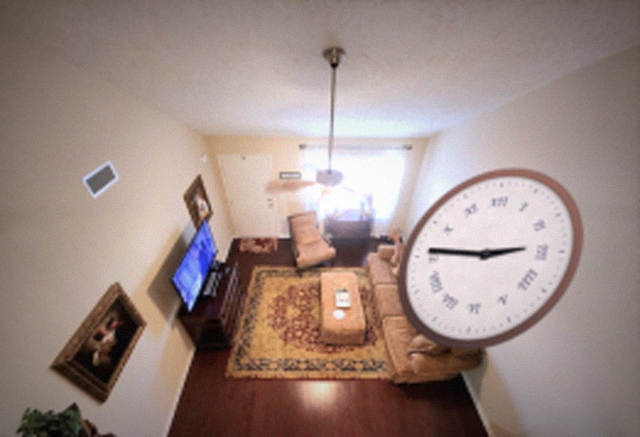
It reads 2h46
